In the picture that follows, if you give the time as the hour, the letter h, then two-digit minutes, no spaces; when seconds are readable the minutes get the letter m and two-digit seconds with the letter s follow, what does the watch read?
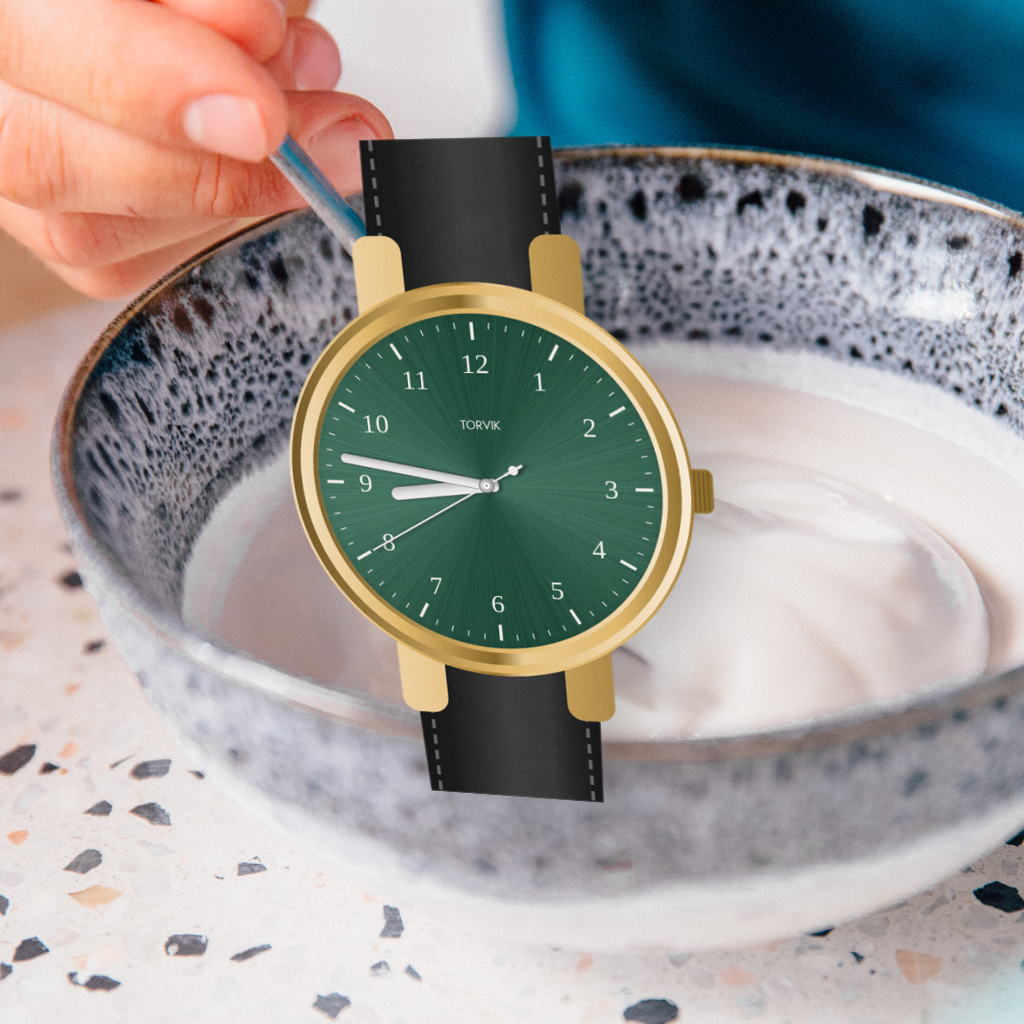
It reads 8h46m40s
